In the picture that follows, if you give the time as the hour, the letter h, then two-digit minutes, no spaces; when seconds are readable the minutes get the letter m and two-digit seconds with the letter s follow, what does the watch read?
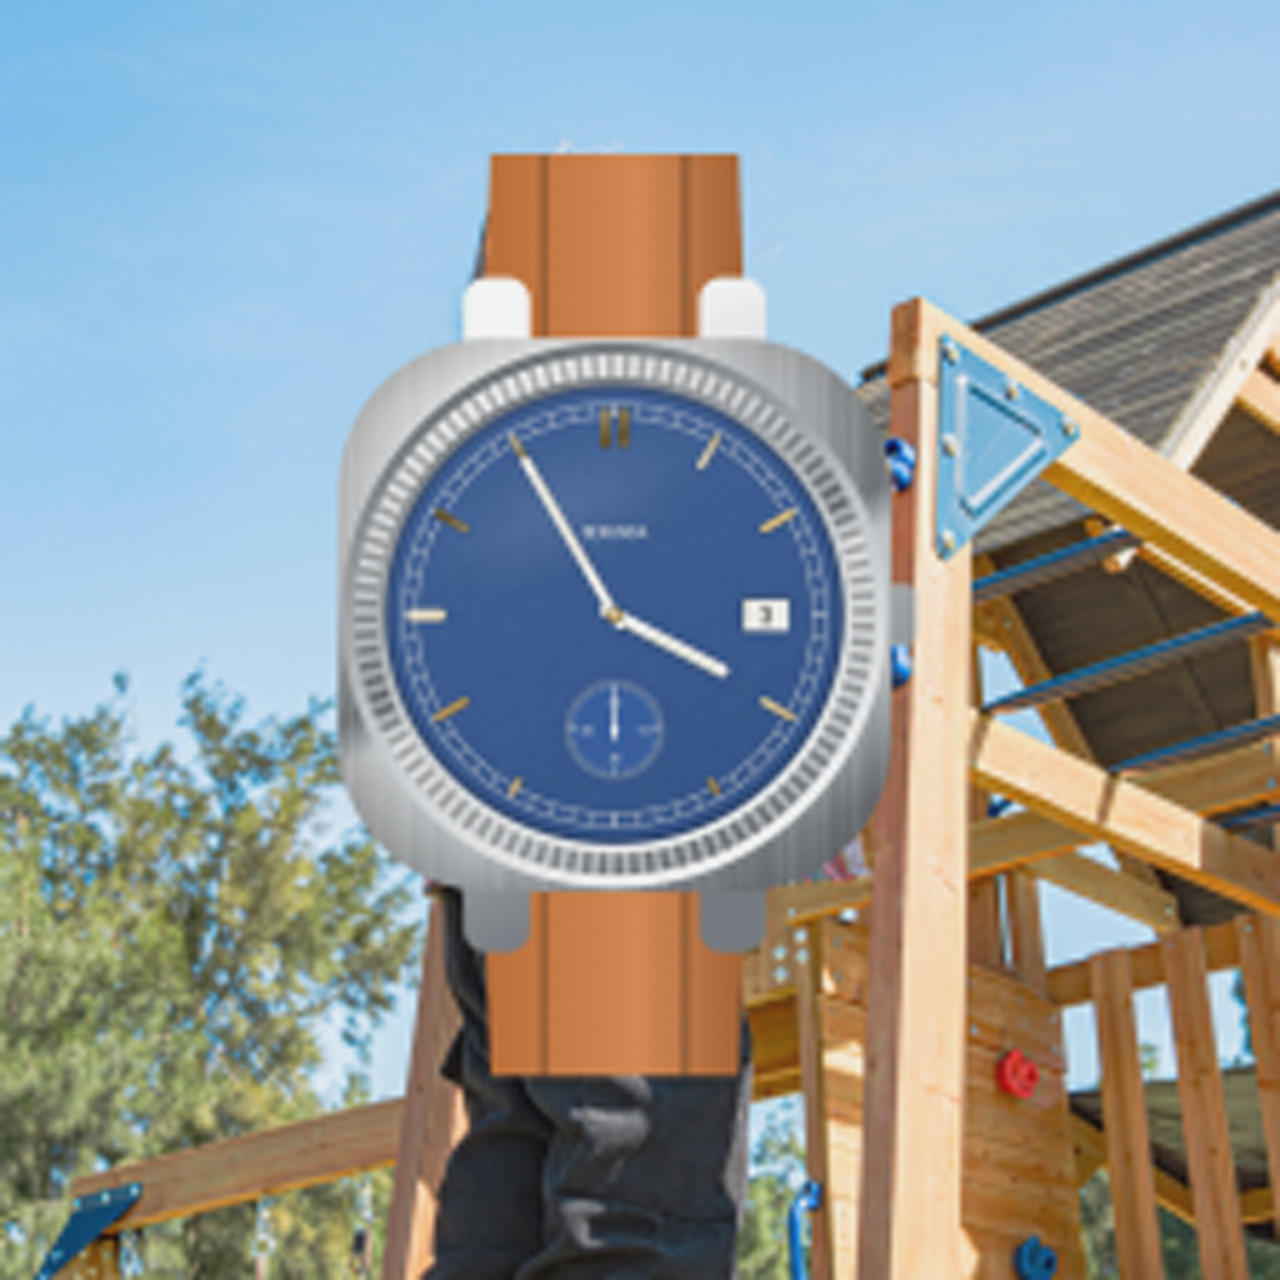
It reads 3h55
